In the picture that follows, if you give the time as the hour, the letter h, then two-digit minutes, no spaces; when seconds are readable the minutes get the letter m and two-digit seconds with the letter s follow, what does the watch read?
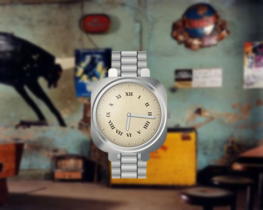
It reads 6h16
